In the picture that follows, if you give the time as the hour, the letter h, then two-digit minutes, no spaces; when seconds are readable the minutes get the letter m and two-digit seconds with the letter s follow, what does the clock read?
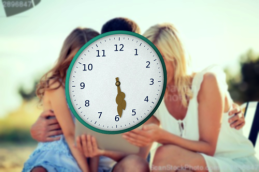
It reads 5h29
